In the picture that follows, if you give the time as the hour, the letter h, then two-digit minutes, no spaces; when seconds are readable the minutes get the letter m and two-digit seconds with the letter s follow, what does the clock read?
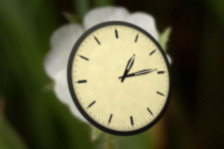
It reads 1h14
